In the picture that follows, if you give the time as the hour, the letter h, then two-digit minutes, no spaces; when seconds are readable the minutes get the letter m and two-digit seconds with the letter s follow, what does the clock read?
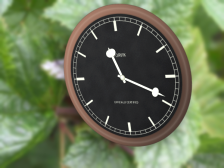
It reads 11h19
